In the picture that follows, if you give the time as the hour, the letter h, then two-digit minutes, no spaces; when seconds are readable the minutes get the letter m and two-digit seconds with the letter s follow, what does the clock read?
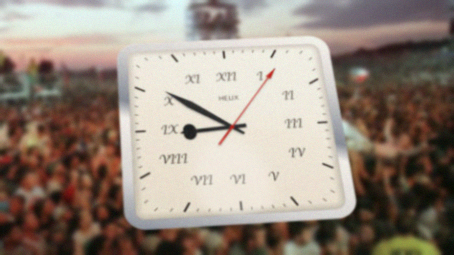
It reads 8h51m06s
